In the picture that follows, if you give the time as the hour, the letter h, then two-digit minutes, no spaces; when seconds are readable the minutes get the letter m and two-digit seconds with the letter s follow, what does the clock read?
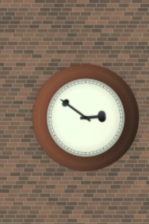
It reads 2h51
